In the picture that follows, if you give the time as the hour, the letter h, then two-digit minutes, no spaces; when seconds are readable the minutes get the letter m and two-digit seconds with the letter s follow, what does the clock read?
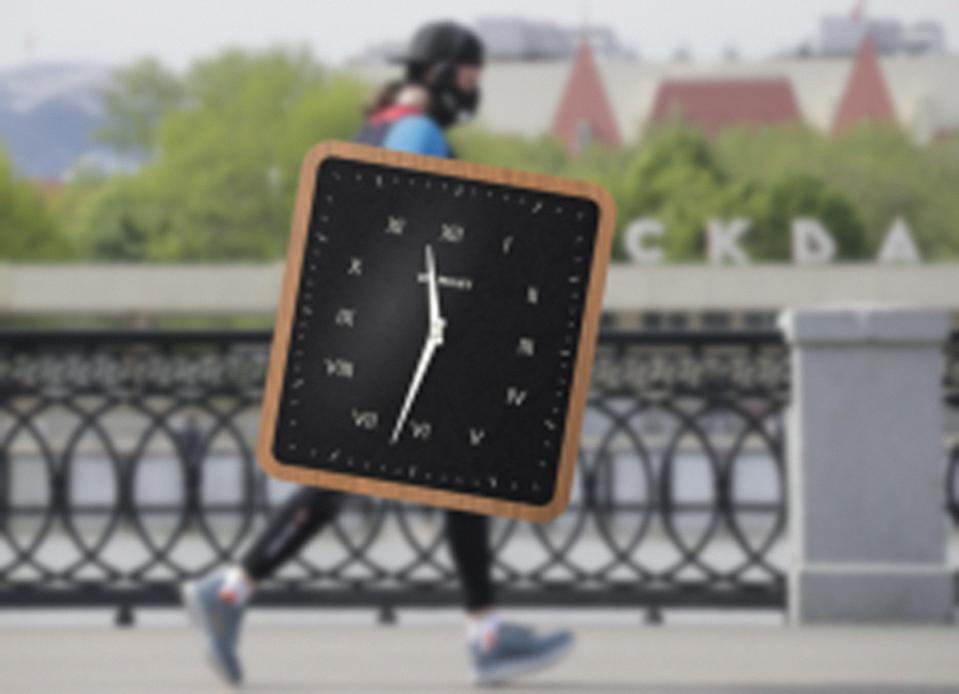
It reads 11h32
